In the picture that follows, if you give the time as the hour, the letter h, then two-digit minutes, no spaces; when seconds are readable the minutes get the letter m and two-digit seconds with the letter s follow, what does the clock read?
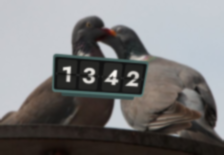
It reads 13h42
